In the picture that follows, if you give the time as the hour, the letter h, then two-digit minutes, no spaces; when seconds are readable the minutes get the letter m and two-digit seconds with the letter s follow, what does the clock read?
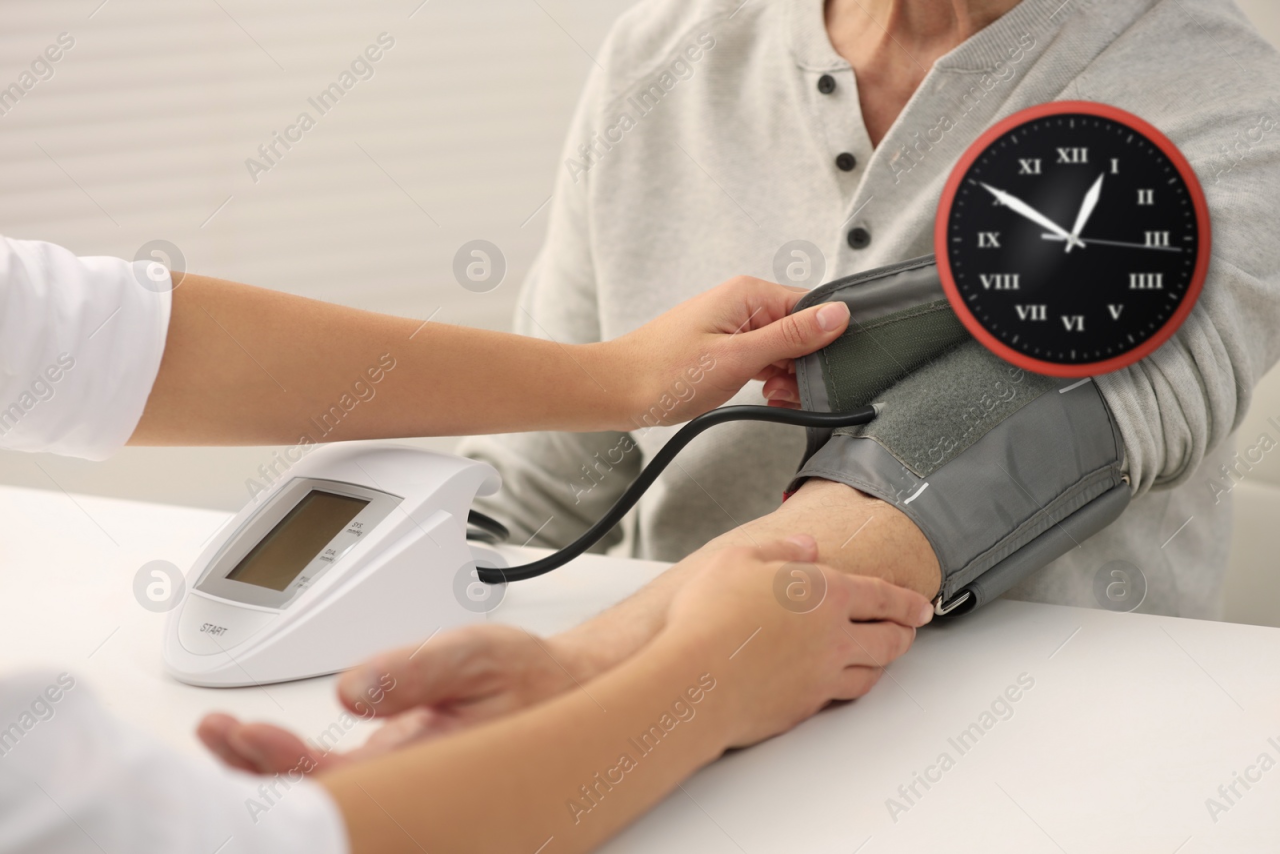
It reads 12h50m16s
